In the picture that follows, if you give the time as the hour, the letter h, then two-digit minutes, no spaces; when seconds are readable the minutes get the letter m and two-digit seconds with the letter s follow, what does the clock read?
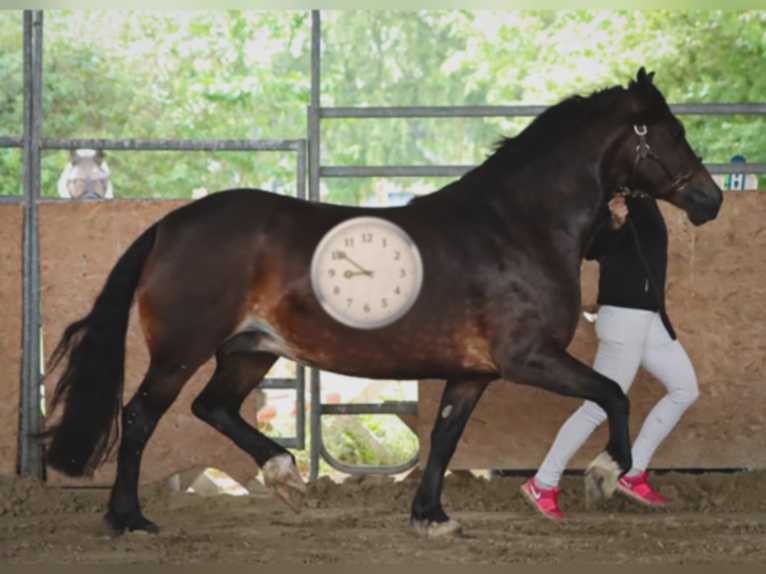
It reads 8h51
